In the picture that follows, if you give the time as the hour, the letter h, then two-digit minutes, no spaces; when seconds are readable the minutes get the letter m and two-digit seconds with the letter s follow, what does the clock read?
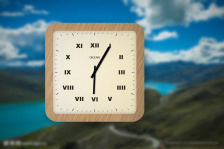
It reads 6h05
